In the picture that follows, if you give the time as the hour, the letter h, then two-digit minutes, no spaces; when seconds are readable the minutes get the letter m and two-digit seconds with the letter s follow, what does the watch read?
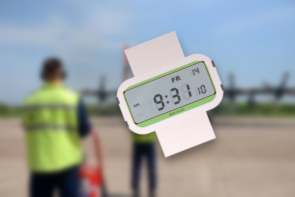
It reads 9h31
